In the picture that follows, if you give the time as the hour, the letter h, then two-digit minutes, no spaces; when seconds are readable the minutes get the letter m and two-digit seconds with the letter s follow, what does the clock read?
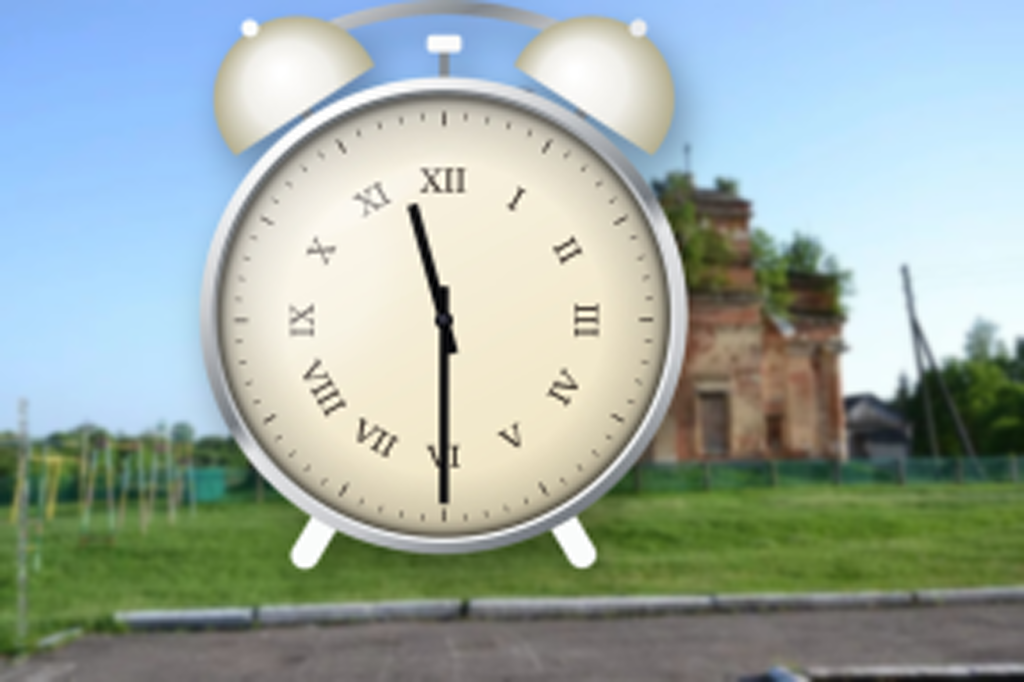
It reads 11h30
